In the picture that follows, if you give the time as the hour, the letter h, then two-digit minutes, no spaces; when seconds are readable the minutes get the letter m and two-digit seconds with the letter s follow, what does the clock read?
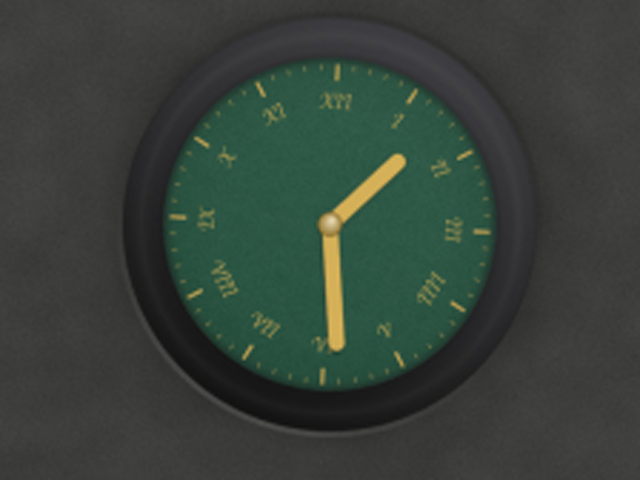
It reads 1h29
